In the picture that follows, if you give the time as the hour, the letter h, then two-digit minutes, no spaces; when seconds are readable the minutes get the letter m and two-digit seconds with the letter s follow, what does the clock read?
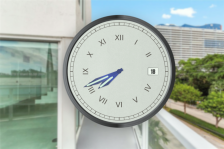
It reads 7h41
